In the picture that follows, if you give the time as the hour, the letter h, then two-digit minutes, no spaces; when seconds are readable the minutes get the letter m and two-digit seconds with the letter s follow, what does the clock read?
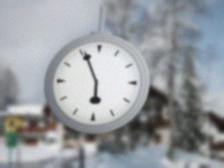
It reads 5h56
